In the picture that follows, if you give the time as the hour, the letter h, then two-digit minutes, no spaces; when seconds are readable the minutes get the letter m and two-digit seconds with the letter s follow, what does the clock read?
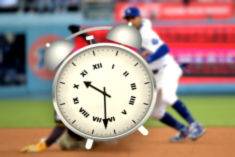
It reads 10h32
